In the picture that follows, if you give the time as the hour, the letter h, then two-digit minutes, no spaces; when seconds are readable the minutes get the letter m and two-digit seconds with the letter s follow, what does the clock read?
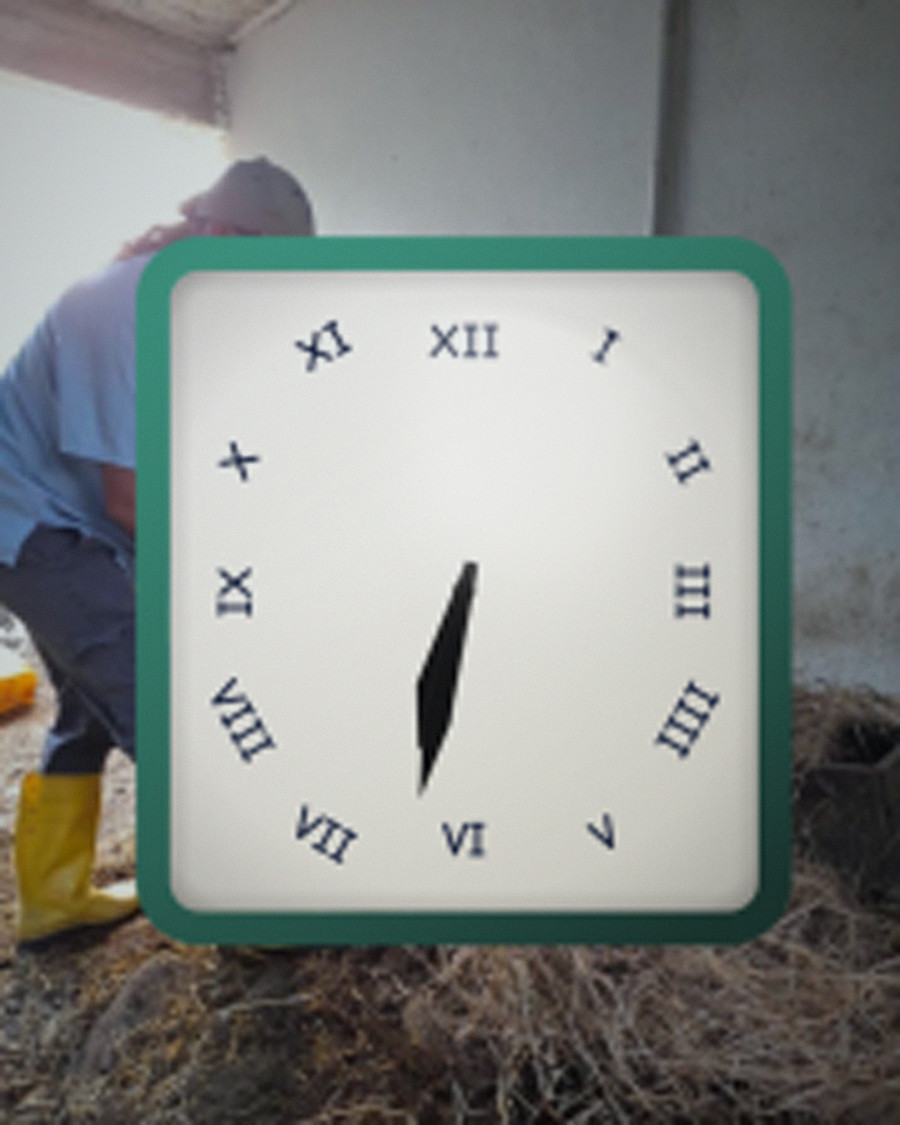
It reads 6h32
